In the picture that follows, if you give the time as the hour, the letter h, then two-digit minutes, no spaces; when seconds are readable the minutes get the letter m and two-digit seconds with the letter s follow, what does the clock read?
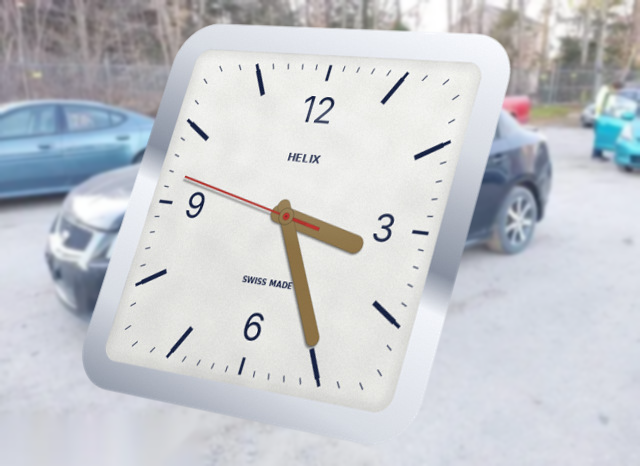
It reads 3h24m47s
